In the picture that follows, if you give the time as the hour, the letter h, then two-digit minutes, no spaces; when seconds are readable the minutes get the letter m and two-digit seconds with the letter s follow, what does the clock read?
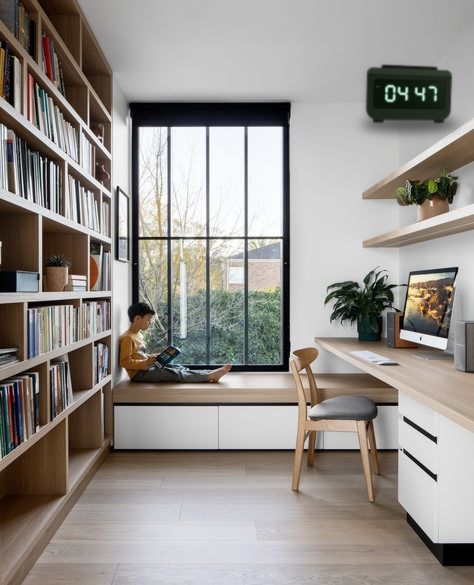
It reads 4h47
